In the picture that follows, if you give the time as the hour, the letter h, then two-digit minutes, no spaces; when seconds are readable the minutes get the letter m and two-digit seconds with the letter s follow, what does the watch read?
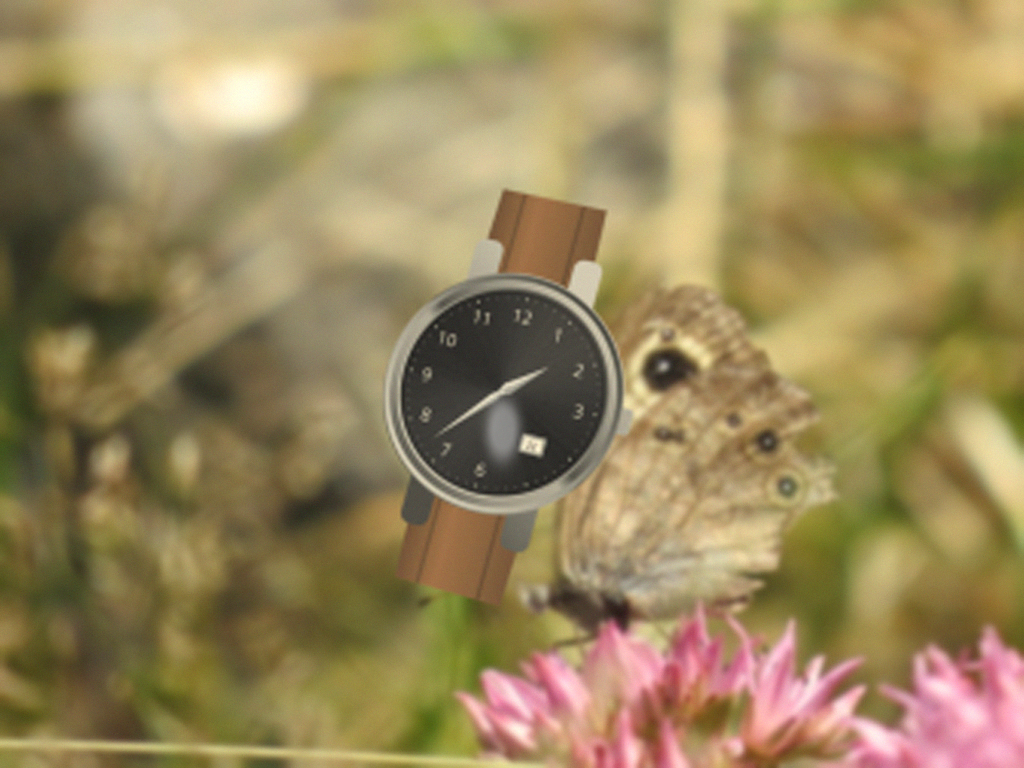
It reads 1h37
